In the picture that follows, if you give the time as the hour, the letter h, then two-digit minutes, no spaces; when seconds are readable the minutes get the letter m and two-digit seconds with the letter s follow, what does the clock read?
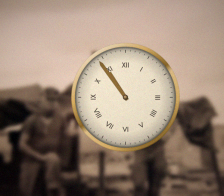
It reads 10h54
